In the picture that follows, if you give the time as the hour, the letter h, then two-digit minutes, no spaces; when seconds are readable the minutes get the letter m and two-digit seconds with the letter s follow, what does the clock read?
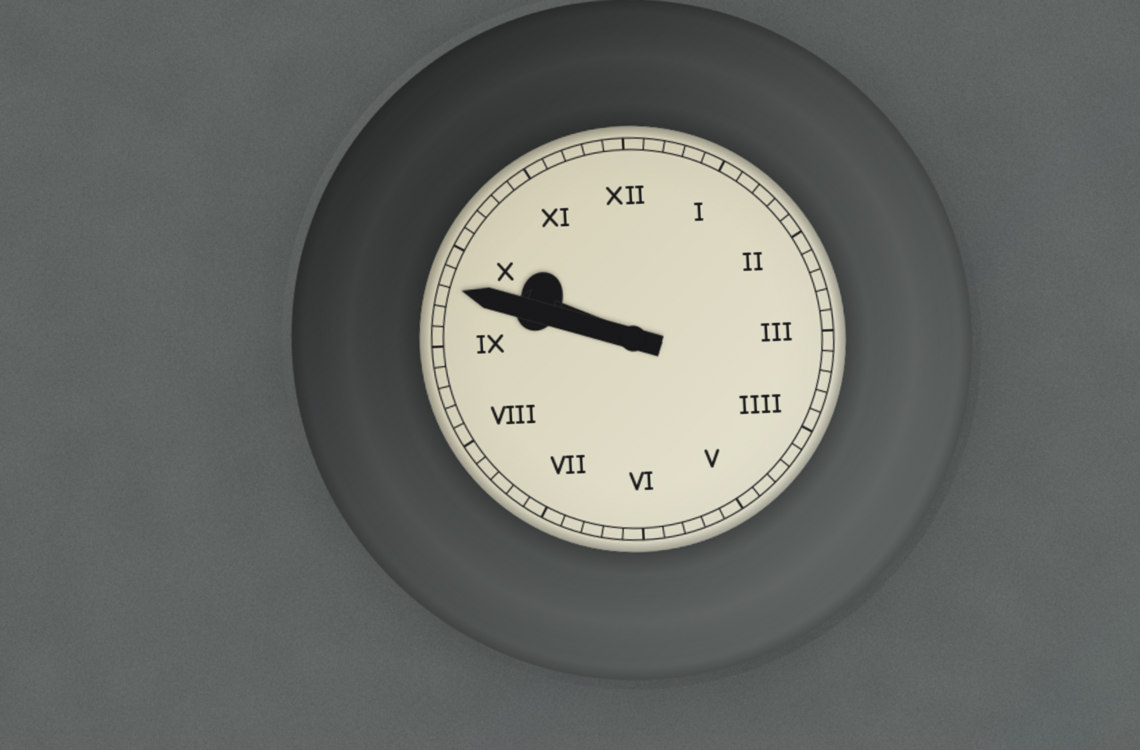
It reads 9h48
